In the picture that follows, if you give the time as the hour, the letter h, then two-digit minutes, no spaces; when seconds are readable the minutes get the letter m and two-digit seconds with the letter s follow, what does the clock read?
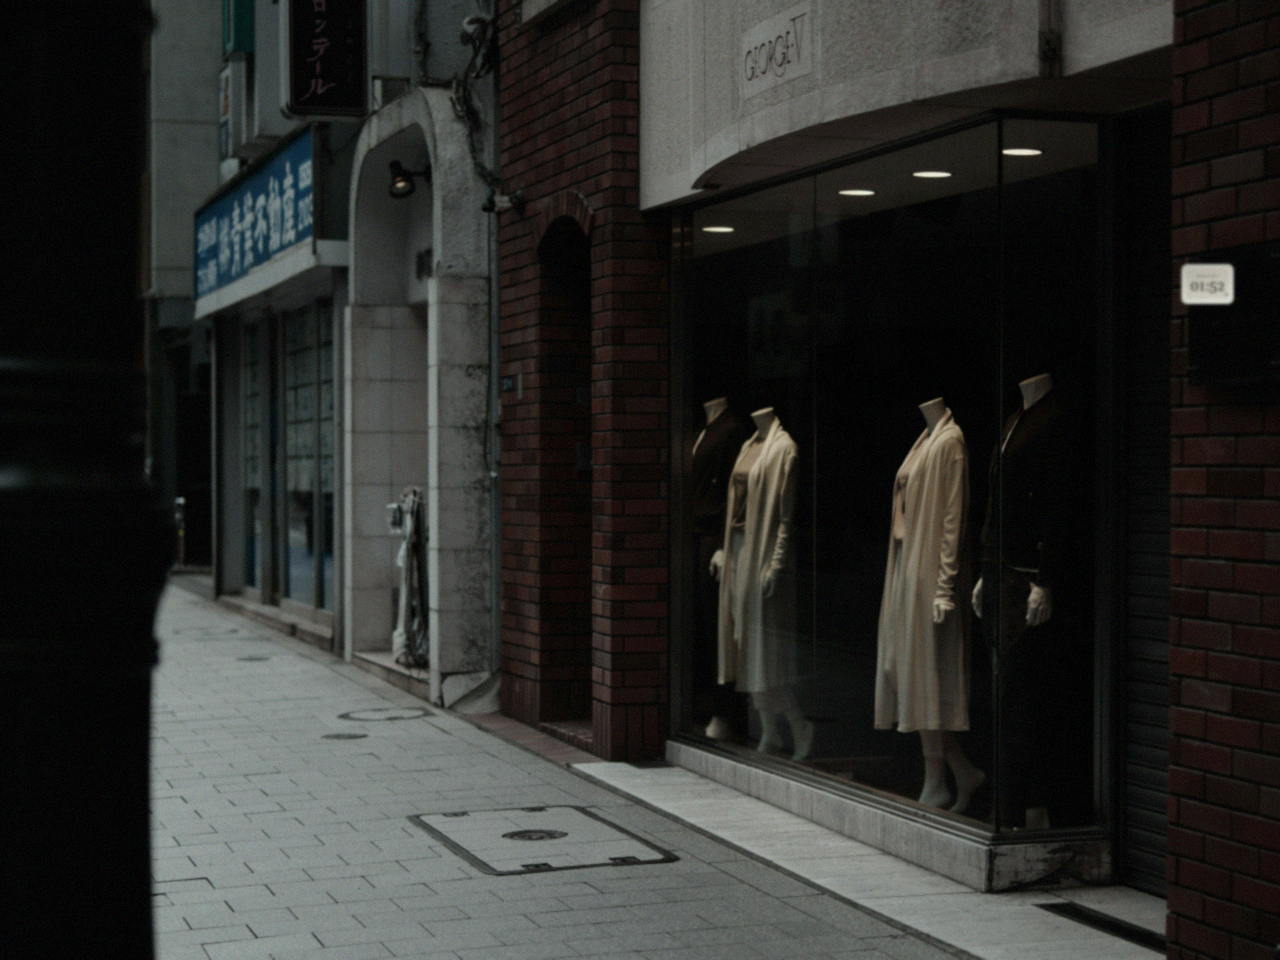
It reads 1h52
